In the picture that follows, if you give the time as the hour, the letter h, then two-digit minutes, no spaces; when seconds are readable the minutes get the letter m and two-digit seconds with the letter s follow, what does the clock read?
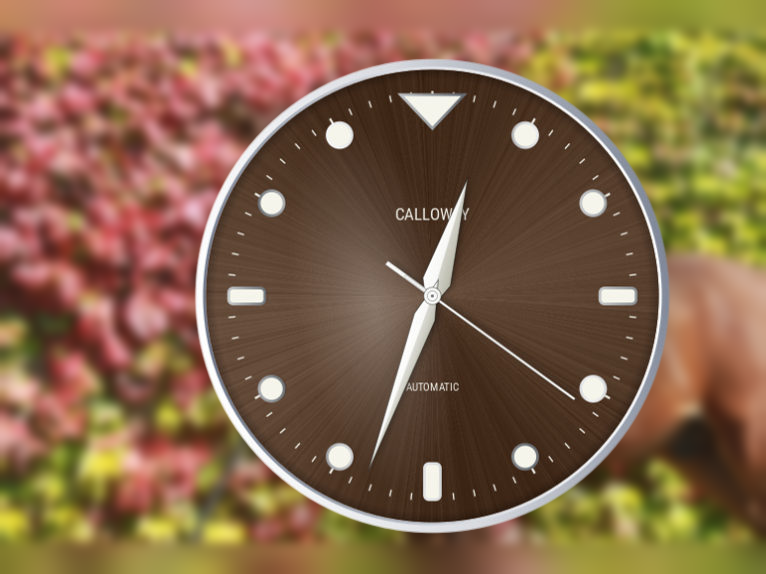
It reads 12h33m21s
